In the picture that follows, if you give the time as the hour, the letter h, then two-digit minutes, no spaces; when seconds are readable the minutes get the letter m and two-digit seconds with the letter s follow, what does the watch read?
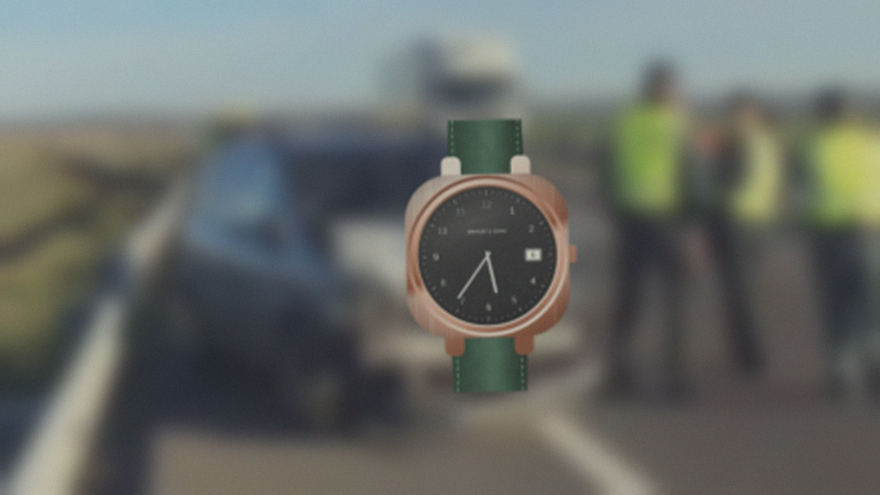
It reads 5h36
